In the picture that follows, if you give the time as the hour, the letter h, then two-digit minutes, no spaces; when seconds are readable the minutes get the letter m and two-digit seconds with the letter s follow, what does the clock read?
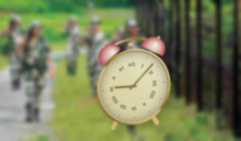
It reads 9h08
